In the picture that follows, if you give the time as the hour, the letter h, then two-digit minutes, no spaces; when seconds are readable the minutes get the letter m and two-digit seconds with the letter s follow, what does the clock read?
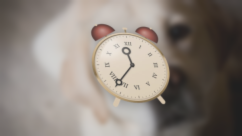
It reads 11h37
